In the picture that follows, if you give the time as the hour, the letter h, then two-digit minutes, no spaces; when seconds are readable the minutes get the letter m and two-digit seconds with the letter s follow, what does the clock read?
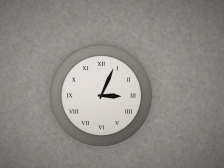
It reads 3h04
